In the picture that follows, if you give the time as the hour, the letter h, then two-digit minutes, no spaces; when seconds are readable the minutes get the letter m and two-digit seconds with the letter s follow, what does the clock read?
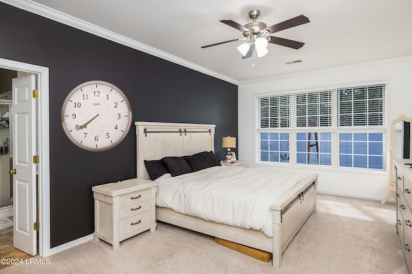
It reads 7h39
